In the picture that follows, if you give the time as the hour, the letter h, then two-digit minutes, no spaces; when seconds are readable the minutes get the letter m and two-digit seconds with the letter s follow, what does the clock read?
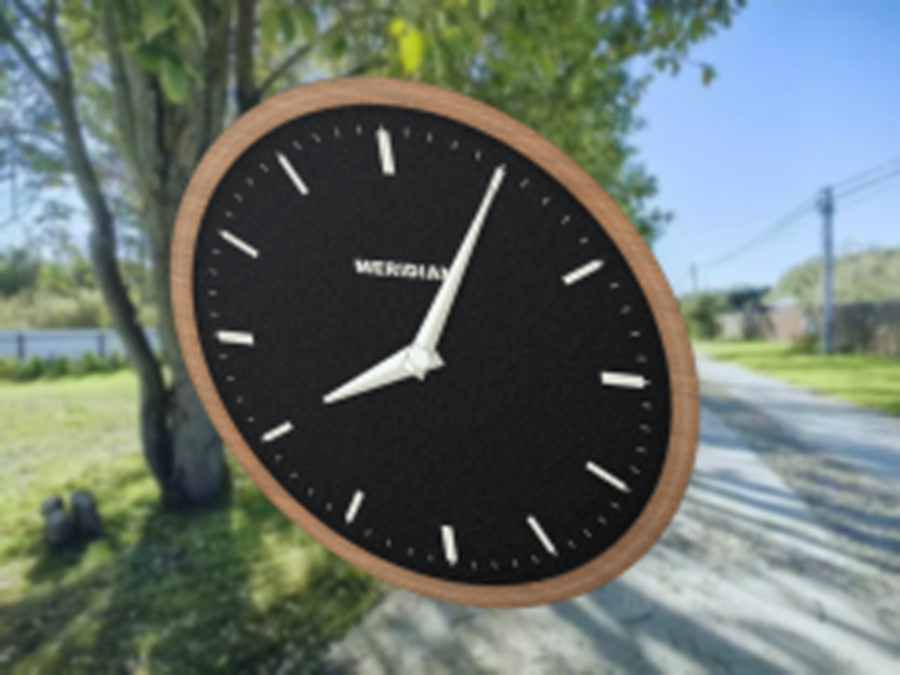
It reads 8h05
